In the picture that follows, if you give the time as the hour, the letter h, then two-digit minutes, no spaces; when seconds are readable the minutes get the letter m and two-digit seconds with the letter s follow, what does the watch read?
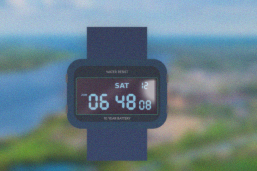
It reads 6h48m08s
